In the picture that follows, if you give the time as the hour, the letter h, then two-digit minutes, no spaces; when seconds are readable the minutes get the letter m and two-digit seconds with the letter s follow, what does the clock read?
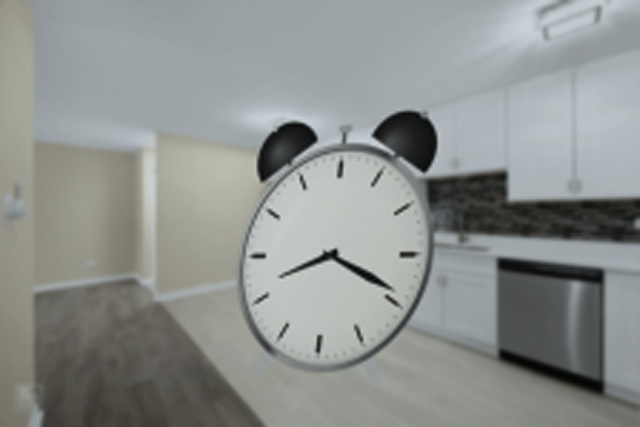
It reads 8h19
